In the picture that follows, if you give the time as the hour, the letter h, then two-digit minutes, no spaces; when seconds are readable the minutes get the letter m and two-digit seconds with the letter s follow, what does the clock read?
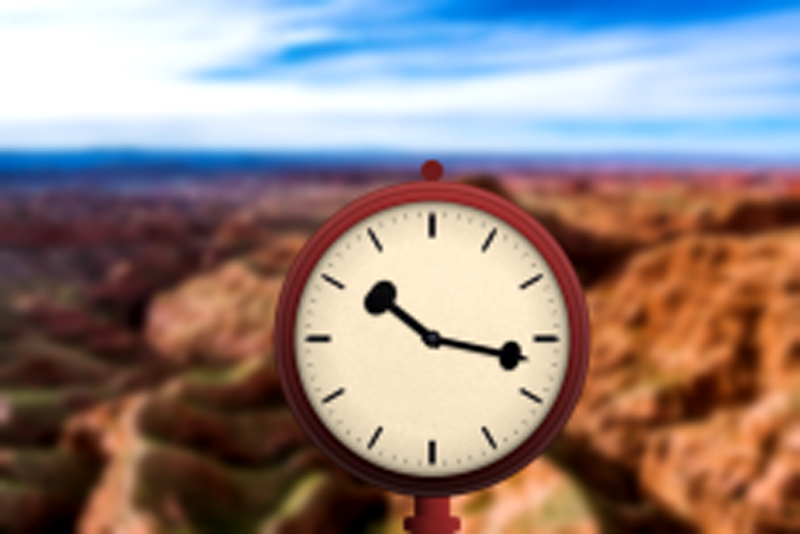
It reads 10h17
